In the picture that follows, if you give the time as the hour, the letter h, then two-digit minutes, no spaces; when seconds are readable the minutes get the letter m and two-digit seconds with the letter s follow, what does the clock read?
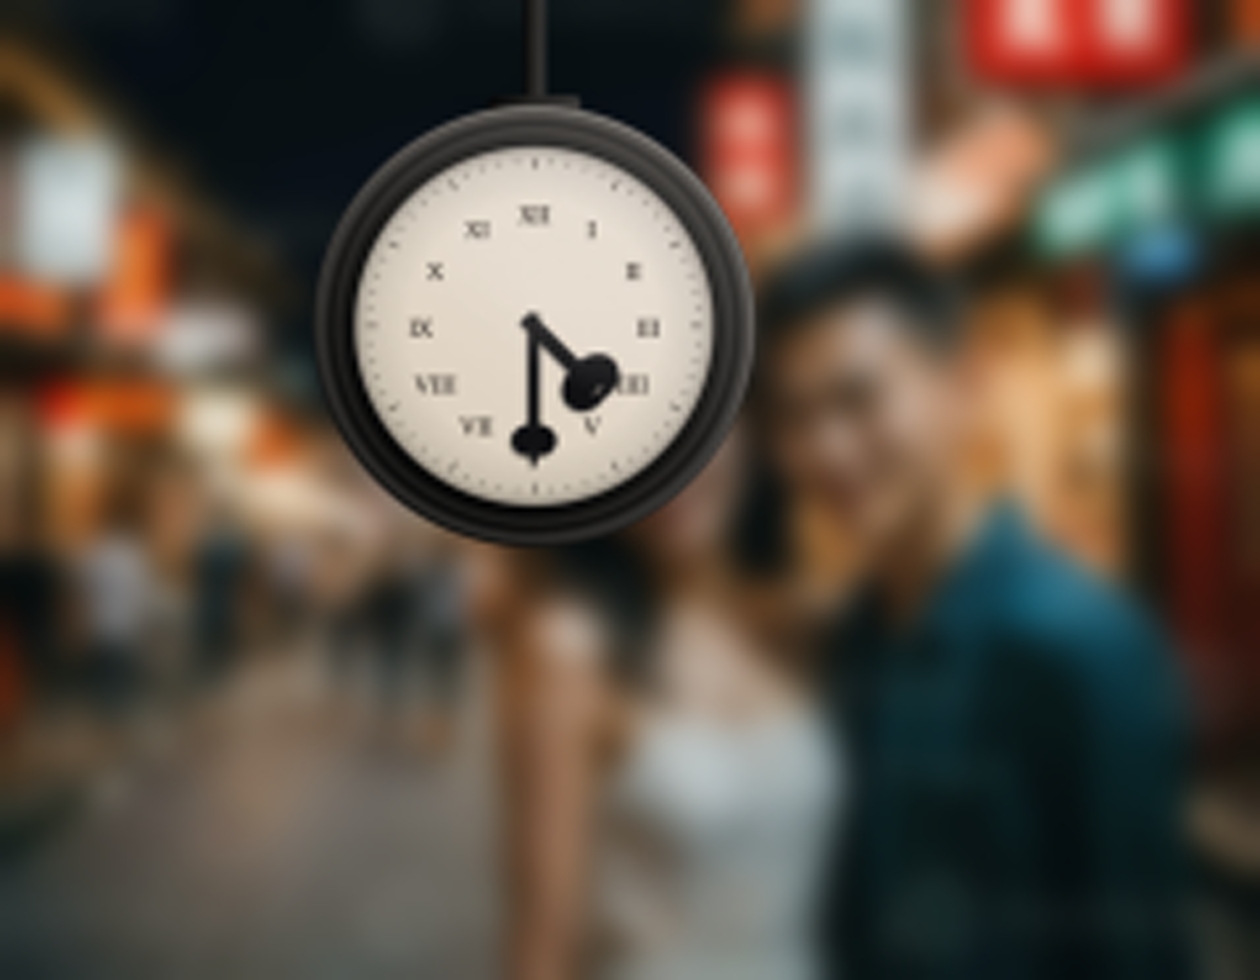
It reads 4h30
